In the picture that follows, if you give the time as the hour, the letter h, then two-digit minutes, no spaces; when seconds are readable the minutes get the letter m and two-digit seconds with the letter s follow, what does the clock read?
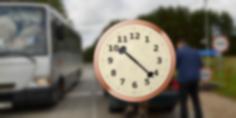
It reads 10h22
